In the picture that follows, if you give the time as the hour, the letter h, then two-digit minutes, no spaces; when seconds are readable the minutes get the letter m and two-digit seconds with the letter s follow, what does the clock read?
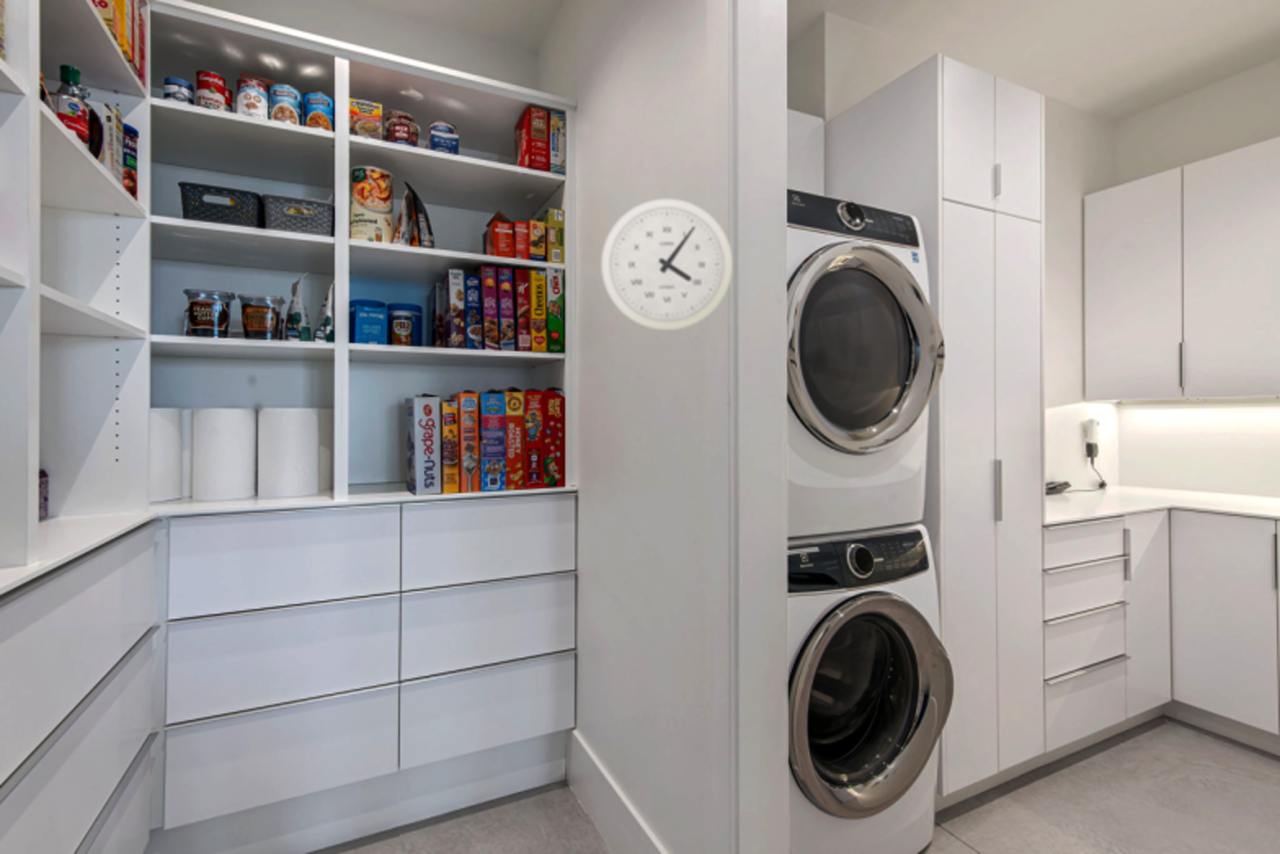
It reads 4h06
